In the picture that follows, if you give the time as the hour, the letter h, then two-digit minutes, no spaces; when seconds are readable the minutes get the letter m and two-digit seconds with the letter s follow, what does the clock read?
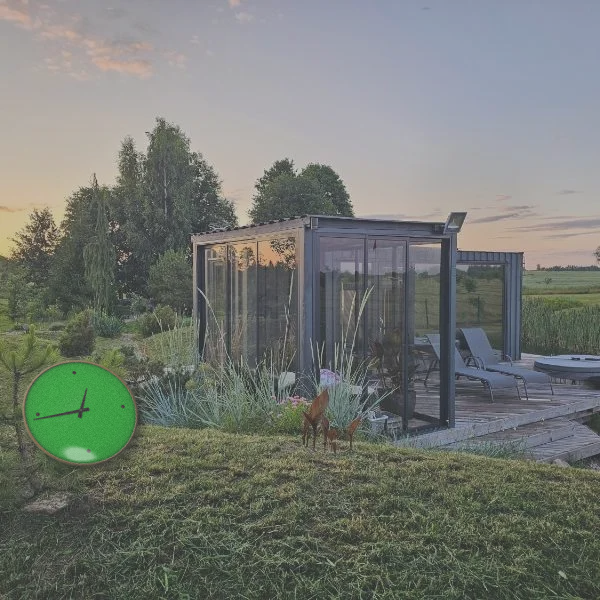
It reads 12h44
